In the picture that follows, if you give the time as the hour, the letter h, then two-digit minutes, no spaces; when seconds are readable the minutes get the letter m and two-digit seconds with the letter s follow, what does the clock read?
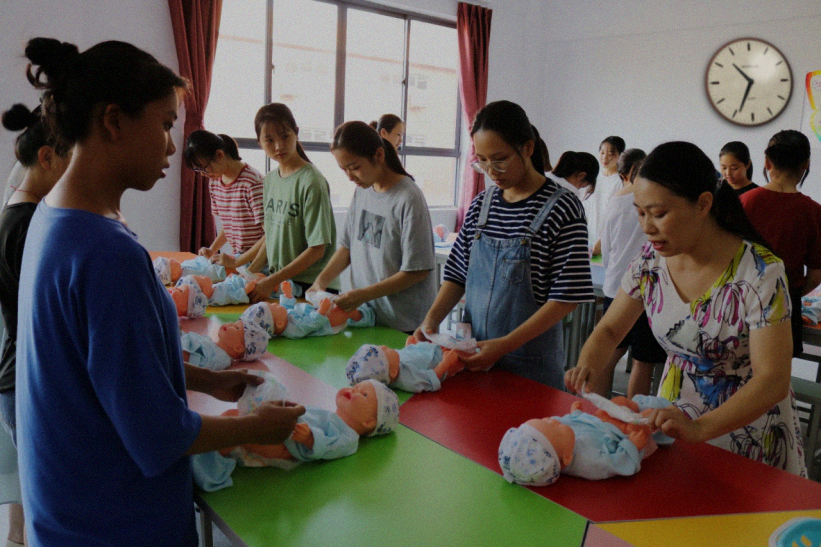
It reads 10h34
